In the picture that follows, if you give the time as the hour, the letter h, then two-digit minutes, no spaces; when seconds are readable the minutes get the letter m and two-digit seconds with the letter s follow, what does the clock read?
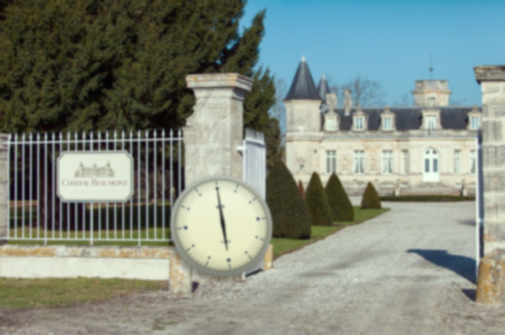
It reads 6h00
